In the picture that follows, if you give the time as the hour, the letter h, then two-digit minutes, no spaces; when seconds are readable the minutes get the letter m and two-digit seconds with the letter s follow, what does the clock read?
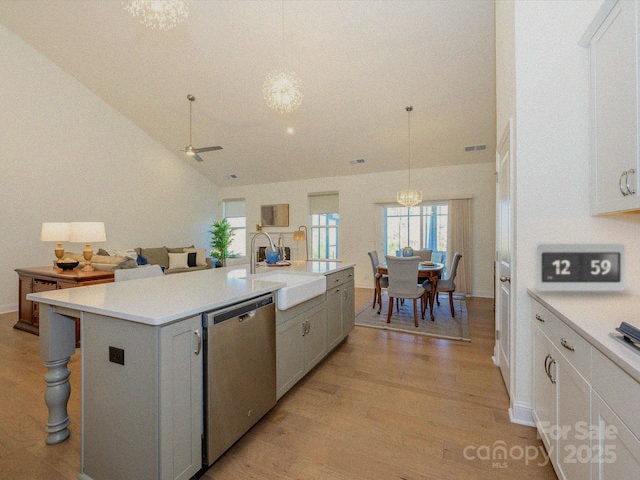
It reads 12h59
